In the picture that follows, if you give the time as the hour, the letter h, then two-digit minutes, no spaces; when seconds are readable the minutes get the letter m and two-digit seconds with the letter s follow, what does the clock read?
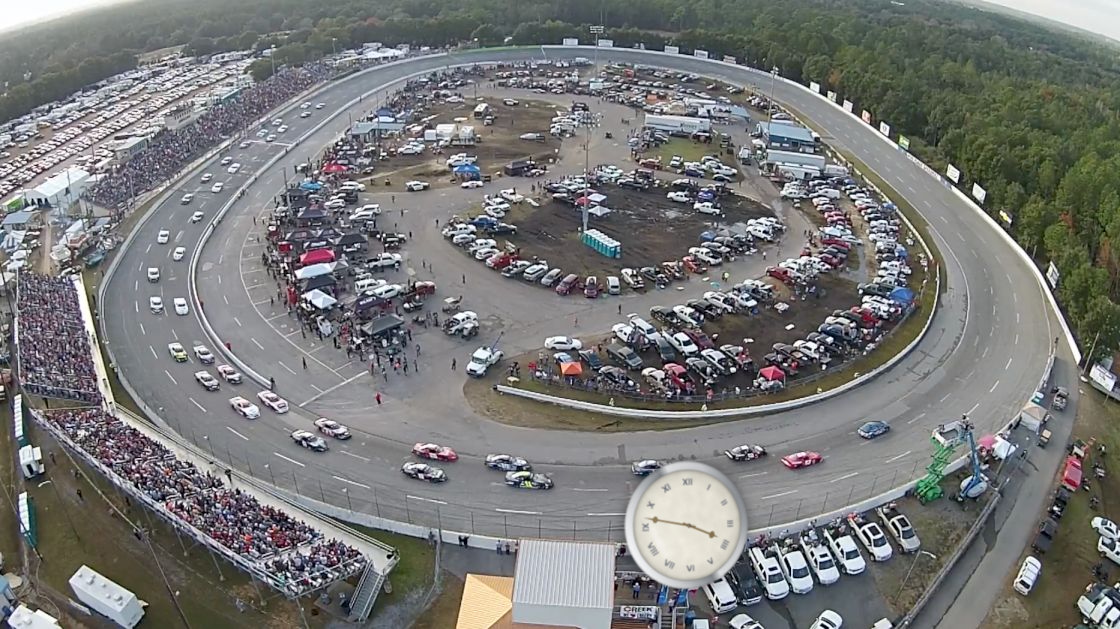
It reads 3h47
